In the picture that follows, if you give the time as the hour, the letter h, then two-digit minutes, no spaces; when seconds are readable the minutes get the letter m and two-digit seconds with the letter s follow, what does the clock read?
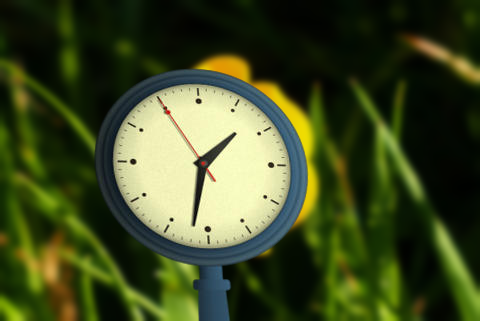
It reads 1h31m55s
